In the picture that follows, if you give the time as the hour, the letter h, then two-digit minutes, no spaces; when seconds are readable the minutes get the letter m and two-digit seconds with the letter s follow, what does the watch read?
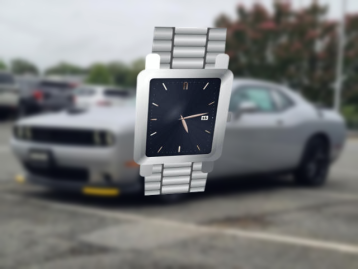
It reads 5h13
